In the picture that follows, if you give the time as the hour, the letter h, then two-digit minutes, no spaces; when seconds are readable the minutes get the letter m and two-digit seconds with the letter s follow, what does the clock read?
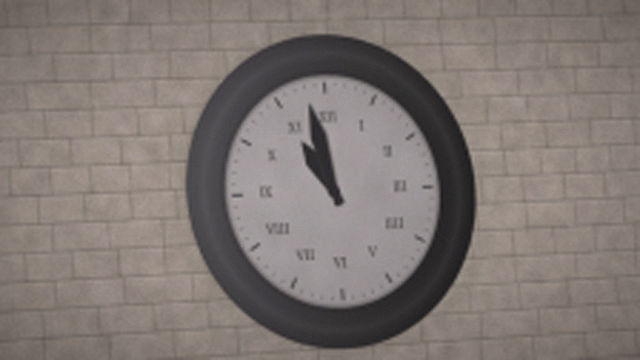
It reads 10h58
